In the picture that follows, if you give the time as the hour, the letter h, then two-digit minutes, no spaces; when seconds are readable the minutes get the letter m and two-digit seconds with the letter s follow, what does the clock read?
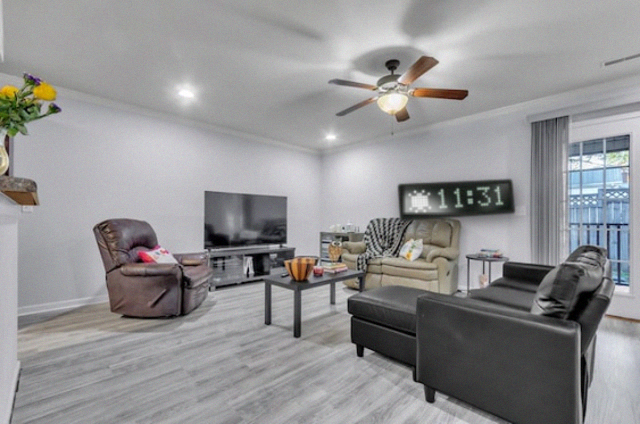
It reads 11h31
